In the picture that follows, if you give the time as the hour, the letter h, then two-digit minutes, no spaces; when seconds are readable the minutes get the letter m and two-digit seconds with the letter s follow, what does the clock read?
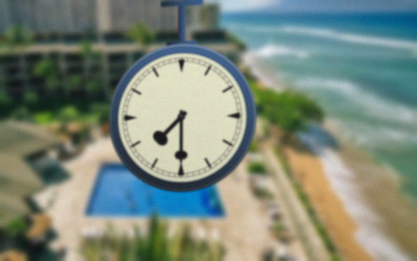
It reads 7h30
